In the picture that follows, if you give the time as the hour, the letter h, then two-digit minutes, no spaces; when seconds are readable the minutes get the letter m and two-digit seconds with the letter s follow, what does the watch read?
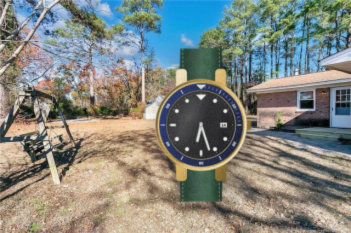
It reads 6h27
